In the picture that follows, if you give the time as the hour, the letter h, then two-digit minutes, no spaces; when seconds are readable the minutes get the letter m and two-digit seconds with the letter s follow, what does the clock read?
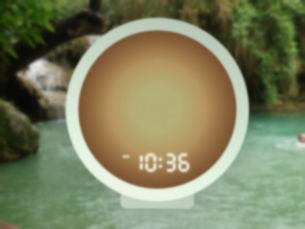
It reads 10h36
